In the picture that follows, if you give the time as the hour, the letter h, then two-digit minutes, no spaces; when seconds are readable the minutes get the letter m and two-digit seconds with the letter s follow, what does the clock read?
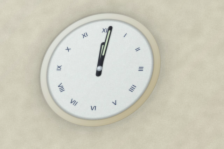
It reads 12h01
